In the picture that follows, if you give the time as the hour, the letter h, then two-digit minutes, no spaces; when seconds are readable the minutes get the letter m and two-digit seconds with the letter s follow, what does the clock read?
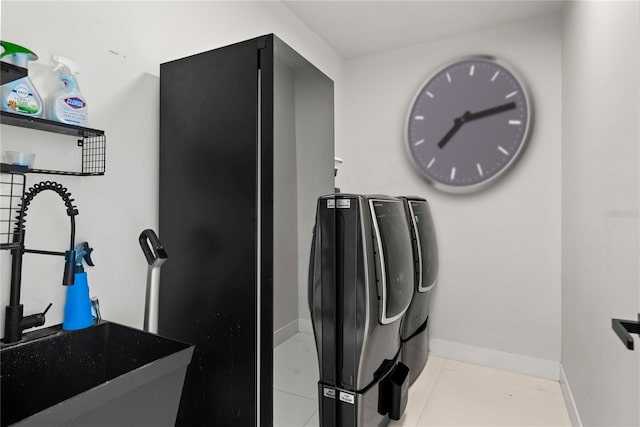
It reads 7h12
